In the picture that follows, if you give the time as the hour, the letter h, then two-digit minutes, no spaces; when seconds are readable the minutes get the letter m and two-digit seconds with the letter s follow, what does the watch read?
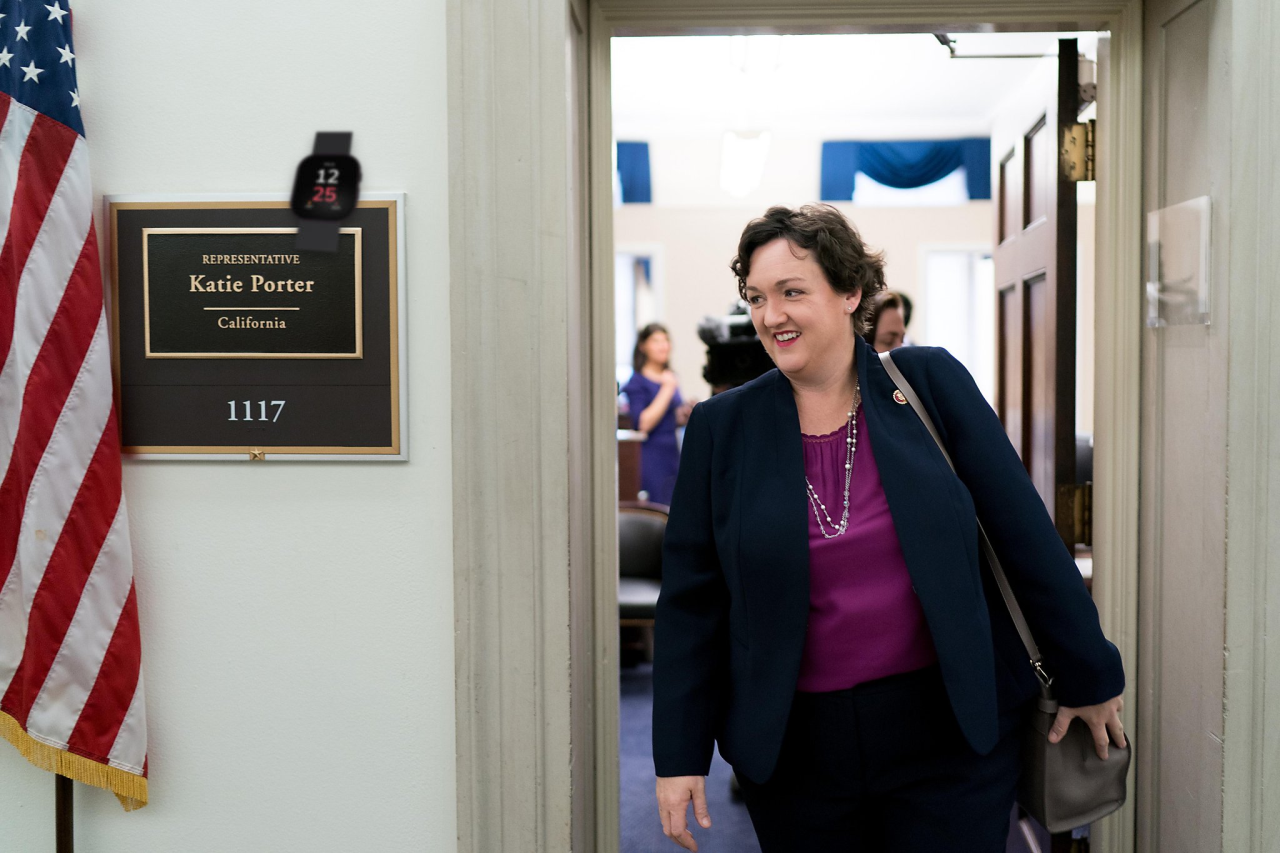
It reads 12h25
